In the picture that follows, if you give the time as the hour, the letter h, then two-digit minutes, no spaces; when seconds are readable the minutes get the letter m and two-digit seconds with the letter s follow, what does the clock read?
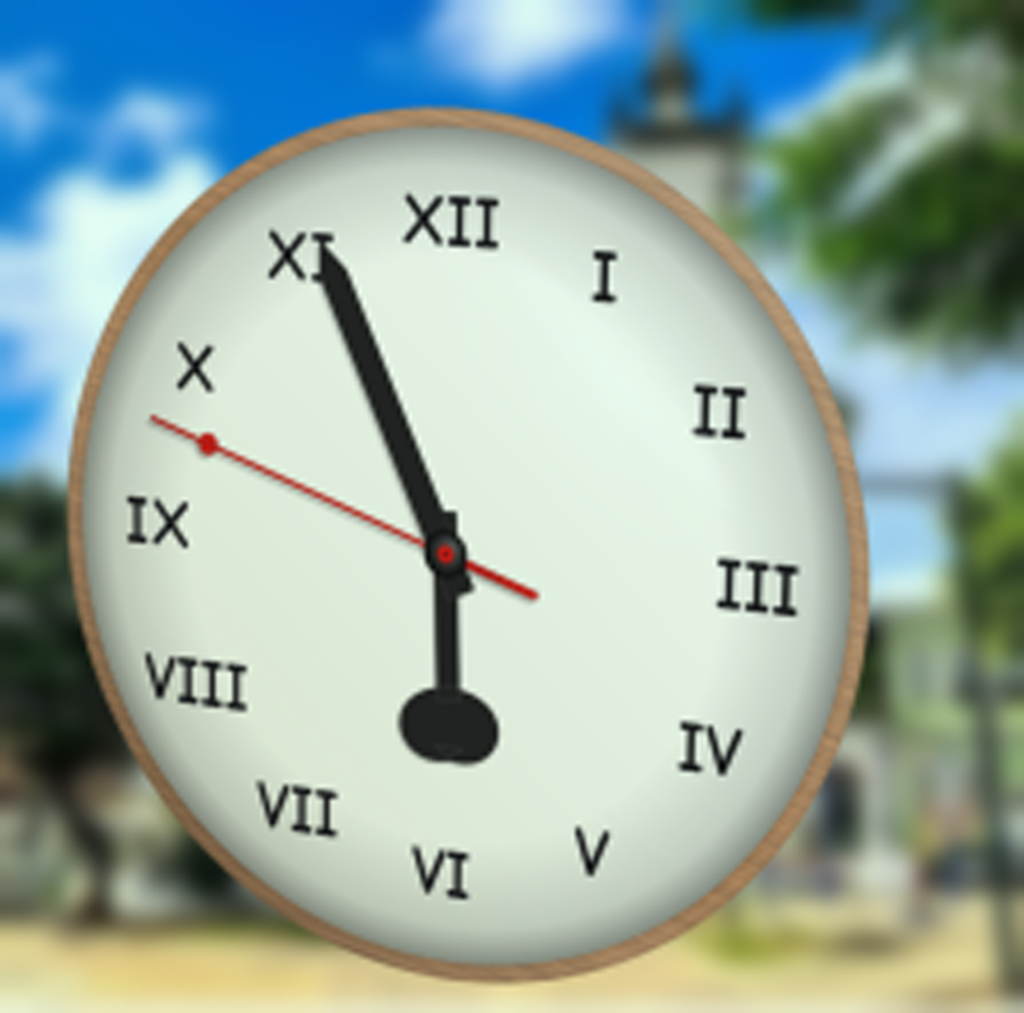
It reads 5h55m48s
